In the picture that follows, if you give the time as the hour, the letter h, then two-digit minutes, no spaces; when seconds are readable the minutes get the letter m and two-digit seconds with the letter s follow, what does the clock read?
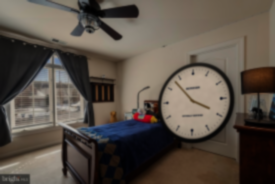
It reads 3h53
